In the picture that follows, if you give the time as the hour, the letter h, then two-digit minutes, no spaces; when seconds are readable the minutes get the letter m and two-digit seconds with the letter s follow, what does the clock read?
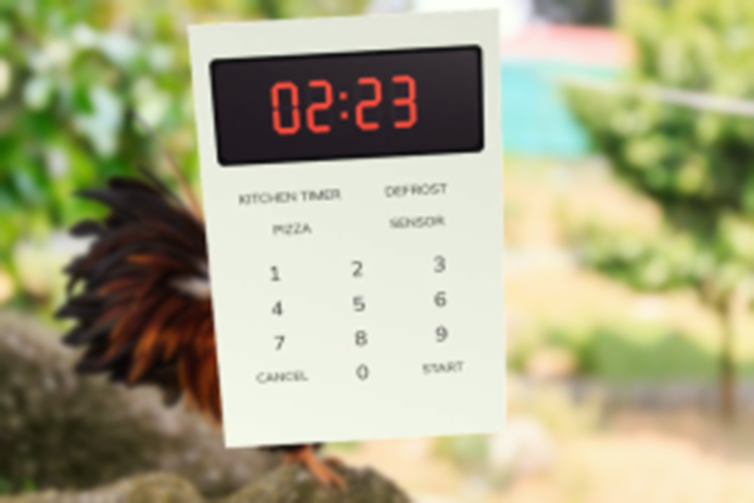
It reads 2h23
